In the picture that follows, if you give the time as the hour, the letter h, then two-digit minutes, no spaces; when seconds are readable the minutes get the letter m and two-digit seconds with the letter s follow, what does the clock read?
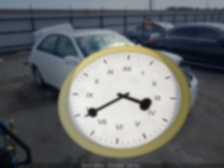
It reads 3h39
